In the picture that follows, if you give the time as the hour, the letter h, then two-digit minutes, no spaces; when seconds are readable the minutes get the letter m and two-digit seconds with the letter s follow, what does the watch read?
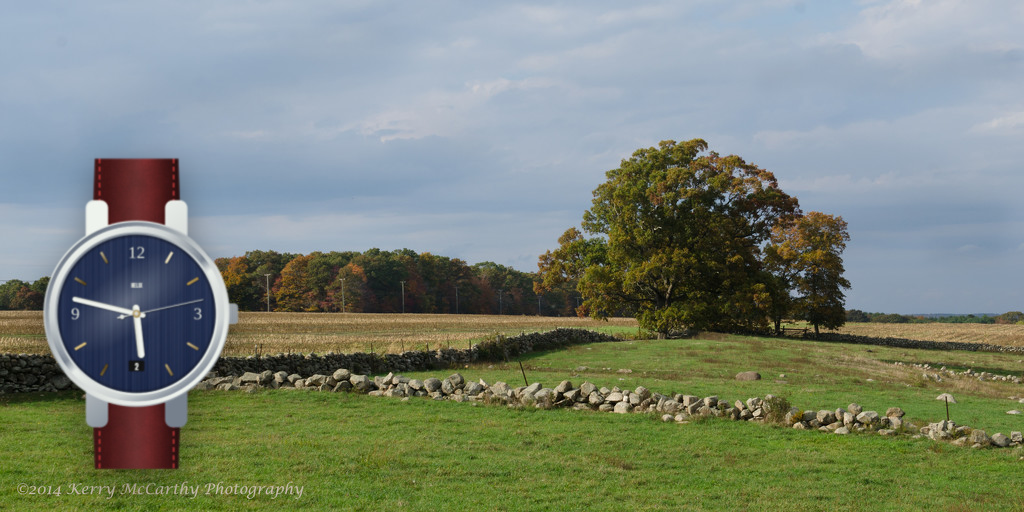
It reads 5h47m13s
